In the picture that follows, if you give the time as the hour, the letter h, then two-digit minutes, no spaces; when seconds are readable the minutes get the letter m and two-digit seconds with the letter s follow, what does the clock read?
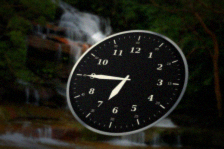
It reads 6h45
